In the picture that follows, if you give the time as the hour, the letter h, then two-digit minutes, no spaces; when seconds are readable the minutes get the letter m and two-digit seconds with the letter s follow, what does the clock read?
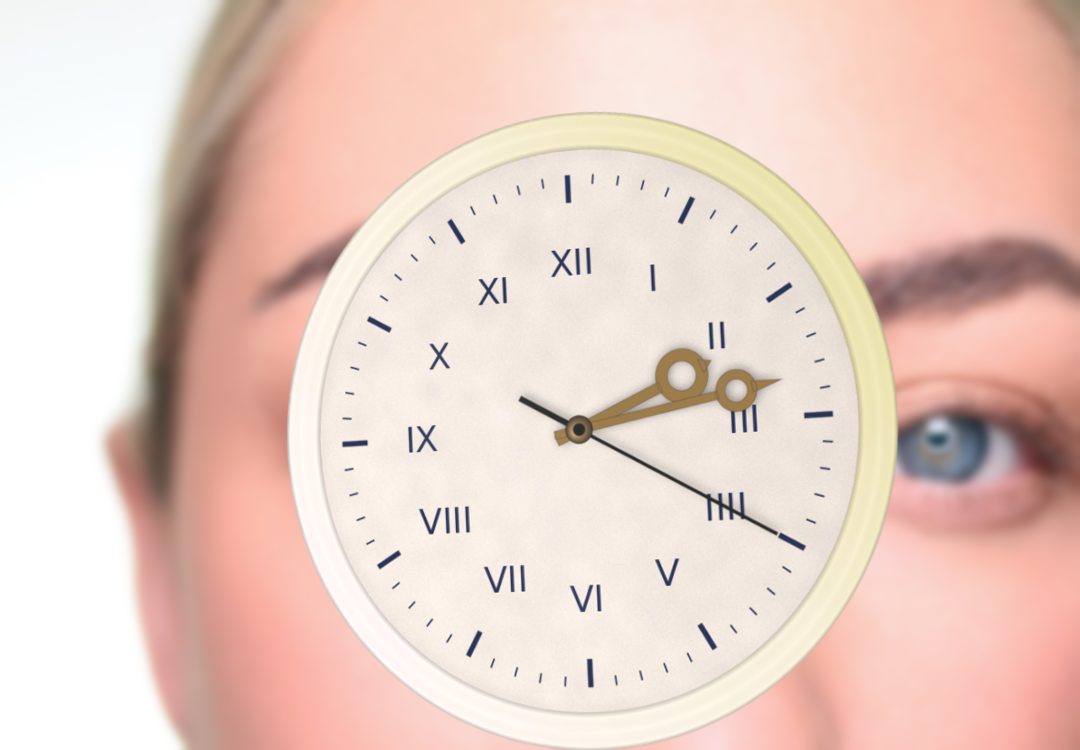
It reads 2h13m20s
